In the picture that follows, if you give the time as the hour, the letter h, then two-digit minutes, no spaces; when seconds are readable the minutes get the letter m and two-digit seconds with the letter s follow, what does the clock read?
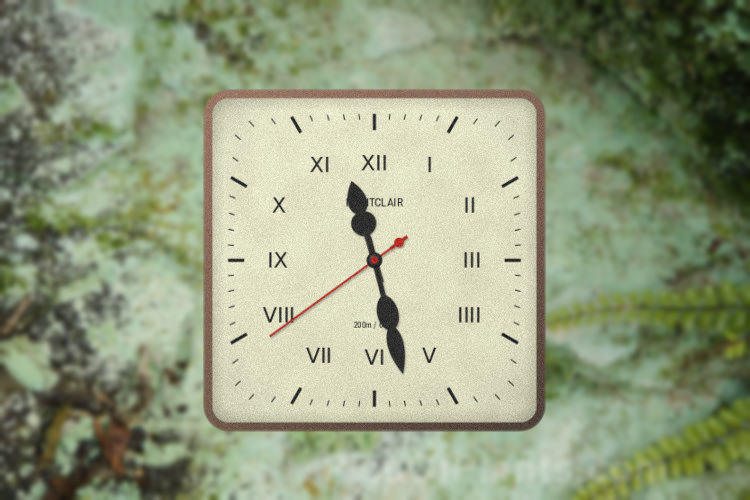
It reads 11h27m39s
